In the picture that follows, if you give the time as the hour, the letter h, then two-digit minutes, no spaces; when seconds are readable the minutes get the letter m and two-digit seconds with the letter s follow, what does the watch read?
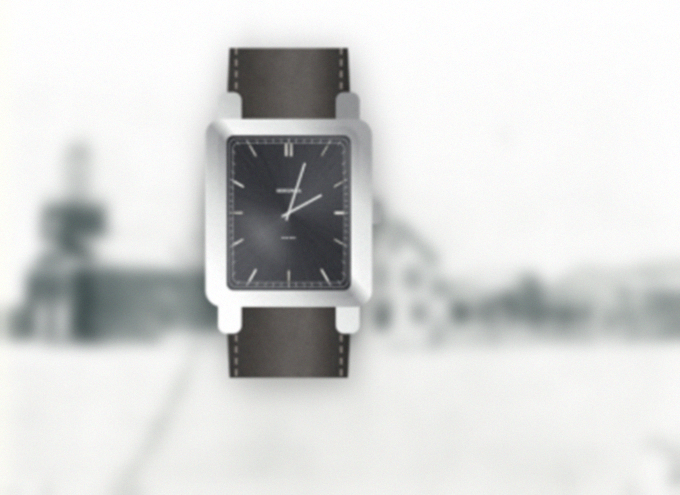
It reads 2h03
